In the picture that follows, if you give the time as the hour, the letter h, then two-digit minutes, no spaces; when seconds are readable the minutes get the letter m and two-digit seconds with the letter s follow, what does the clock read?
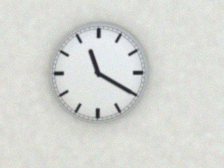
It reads 11h20
